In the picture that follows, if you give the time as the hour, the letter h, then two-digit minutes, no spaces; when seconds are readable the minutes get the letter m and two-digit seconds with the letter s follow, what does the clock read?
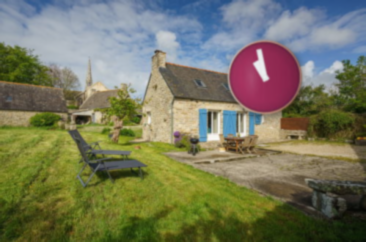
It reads 10h58
